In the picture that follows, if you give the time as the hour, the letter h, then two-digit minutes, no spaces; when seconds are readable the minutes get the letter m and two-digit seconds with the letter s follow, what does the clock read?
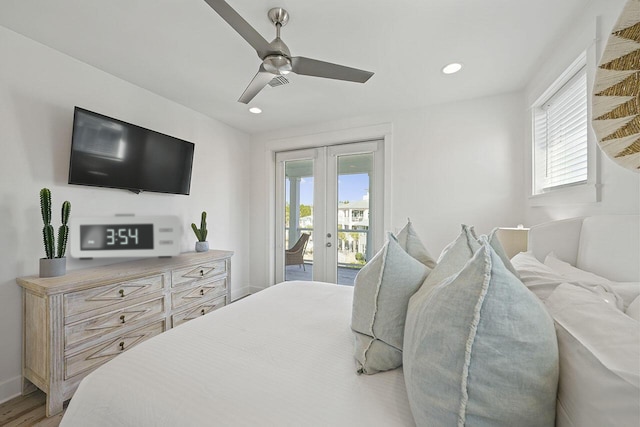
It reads 3h54
